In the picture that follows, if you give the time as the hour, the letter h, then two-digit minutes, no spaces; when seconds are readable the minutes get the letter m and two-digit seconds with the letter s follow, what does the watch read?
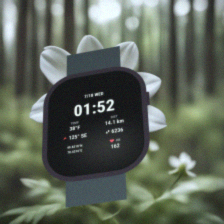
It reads 1h52
